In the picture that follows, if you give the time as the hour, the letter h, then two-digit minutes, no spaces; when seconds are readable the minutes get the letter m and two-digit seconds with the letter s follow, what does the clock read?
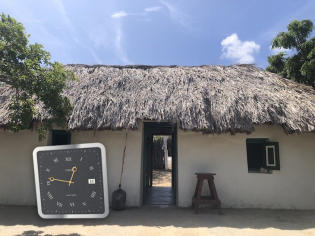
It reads 12h47
